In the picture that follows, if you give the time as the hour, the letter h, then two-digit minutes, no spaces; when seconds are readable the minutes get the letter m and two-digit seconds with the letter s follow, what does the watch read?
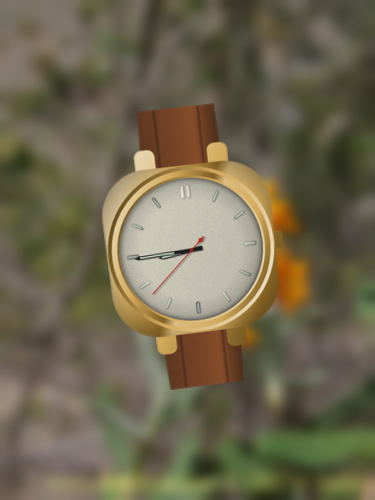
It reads 8h44m38s
